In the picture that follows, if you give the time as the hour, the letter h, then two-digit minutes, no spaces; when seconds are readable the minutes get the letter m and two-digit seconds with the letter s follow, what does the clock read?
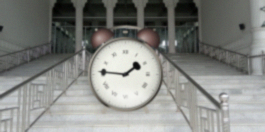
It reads 1h46
